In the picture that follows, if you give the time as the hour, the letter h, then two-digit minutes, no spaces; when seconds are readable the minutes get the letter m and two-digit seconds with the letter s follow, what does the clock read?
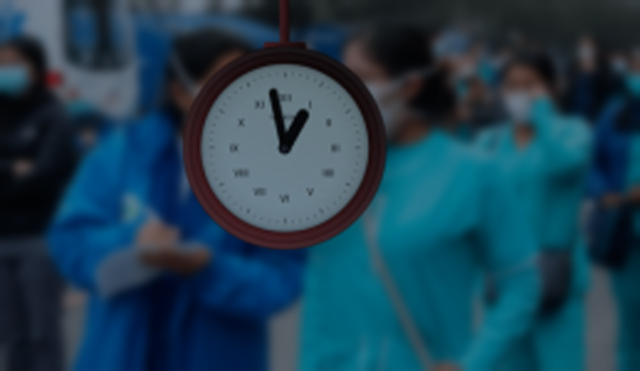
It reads 12h58
